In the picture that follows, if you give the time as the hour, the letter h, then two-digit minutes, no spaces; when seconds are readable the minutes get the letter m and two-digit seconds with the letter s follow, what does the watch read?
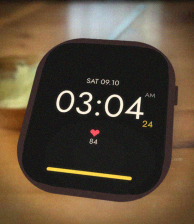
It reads 3h04m24s
